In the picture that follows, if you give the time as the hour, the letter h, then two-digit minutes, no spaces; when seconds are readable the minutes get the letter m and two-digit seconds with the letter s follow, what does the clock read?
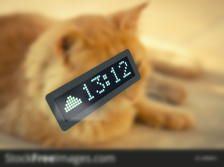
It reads 13h12
